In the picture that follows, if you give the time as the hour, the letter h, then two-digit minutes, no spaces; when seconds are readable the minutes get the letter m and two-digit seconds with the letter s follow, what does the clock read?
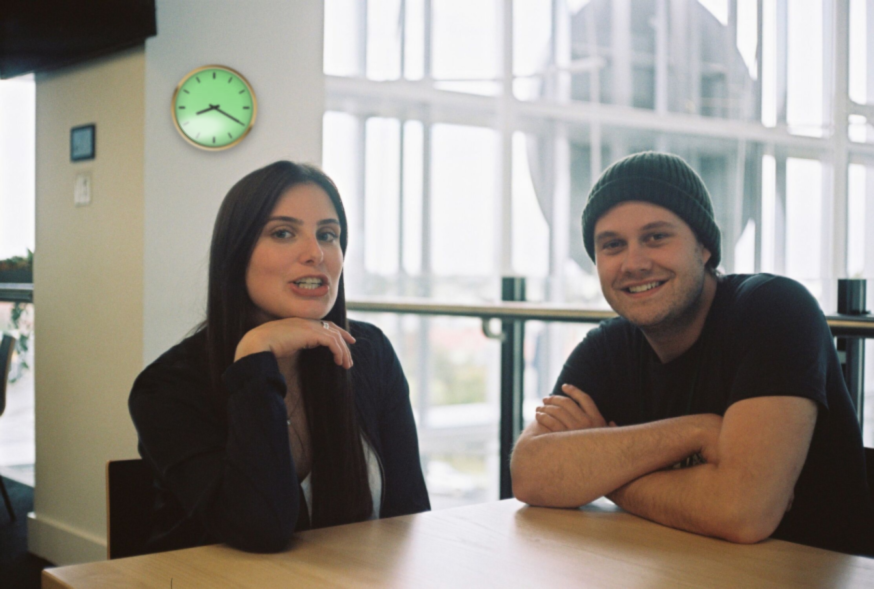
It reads 8h20
